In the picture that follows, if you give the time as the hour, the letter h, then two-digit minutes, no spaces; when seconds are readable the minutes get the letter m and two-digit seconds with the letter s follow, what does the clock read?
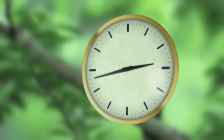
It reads 2h43
